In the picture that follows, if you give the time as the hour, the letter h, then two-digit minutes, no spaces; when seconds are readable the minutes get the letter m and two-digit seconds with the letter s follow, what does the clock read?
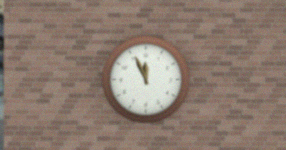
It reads 11h56
